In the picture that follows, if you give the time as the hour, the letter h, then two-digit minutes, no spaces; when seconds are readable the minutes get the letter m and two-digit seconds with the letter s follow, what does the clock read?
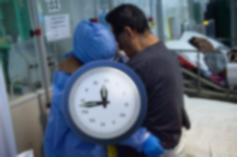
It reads 11h43
